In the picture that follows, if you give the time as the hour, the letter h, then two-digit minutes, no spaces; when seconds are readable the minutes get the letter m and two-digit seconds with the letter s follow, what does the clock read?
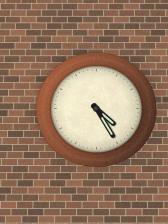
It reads 4h25
